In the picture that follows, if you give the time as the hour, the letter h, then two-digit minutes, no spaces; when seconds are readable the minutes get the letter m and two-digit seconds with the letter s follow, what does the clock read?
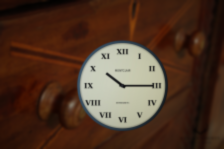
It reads 10h15
